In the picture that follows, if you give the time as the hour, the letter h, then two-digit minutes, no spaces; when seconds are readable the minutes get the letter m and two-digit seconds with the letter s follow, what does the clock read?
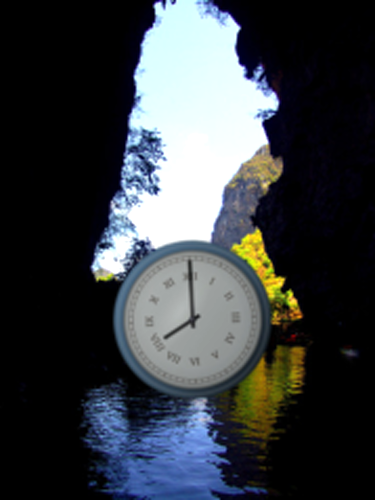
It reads 8h00
